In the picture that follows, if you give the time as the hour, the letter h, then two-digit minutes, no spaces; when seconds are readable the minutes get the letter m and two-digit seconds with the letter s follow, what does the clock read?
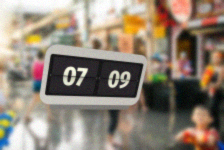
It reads 7h09
